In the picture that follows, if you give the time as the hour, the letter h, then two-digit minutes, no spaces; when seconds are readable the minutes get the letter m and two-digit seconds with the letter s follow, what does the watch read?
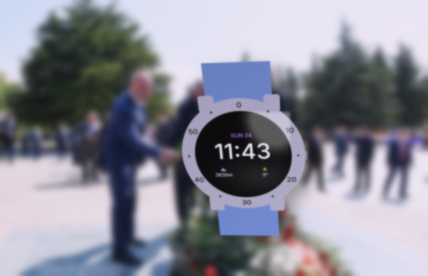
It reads 11h43
